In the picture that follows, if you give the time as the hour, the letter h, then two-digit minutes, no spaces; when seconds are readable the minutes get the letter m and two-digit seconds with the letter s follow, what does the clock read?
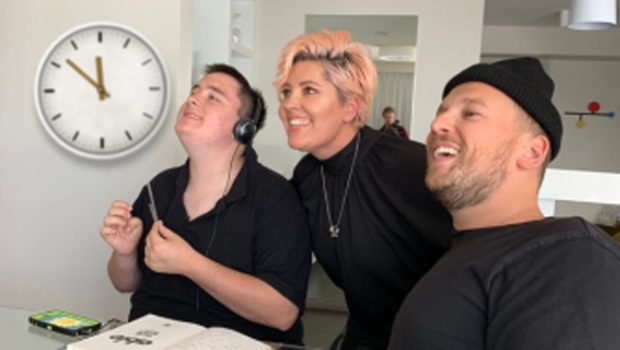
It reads 11h52
